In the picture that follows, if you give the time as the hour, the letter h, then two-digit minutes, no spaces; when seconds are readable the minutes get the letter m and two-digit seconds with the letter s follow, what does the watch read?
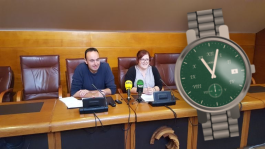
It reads 11h03
